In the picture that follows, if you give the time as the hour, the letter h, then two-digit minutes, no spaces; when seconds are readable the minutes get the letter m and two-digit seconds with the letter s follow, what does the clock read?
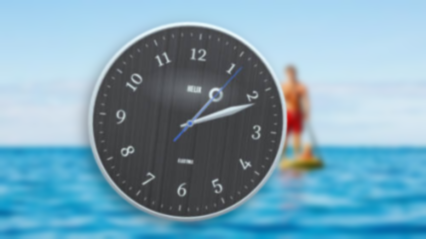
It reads 1h11m06s
